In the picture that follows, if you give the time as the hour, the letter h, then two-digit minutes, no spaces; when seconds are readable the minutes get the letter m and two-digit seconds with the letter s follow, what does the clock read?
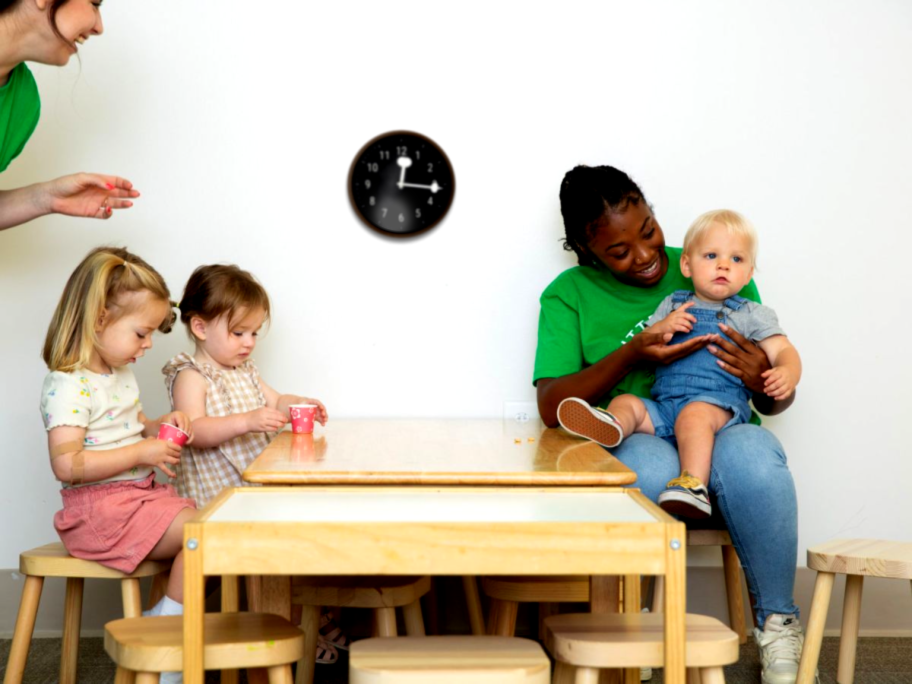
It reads 12h16
